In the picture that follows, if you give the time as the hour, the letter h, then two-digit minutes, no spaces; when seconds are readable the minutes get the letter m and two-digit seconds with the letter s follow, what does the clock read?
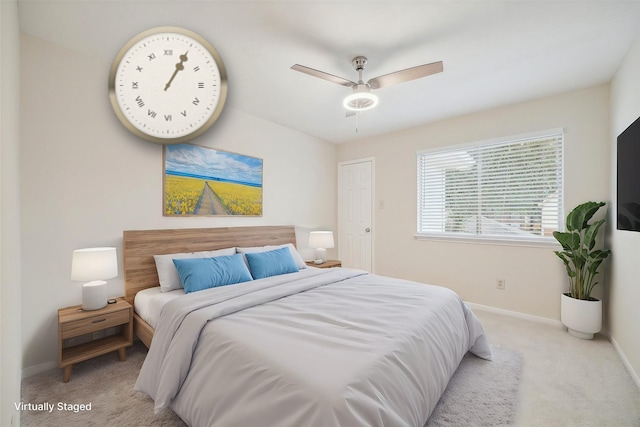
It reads 1h05
